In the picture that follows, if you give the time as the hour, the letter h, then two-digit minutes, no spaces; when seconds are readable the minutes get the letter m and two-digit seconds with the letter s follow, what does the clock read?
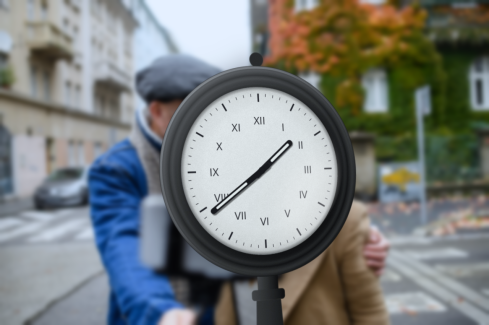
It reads 1h39
